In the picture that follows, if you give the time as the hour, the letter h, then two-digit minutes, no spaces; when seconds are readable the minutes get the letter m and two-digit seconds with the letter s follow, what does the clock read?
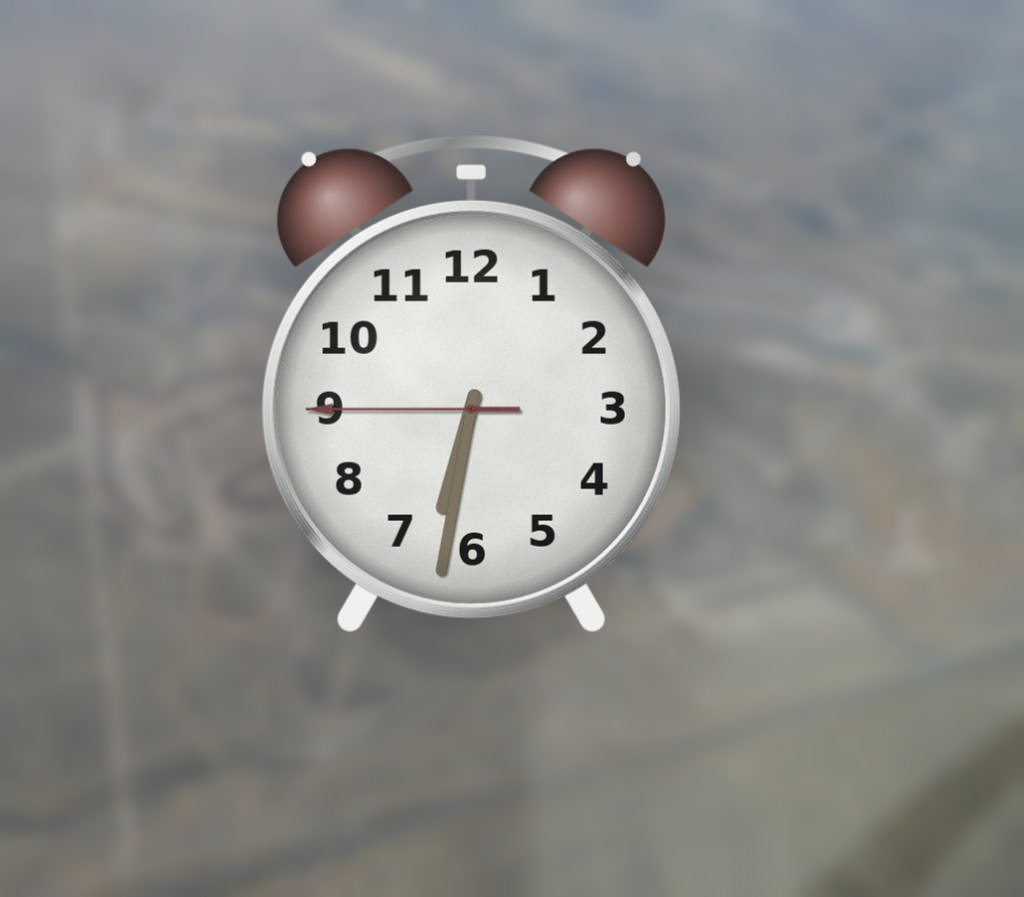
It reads 6h31m45s
